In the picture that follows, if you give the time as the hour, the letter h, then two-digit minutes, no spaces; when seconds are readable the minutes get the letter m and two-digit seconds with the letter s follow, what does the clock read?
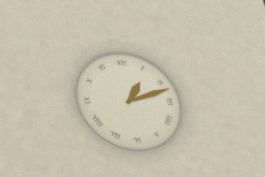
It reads 1h12
